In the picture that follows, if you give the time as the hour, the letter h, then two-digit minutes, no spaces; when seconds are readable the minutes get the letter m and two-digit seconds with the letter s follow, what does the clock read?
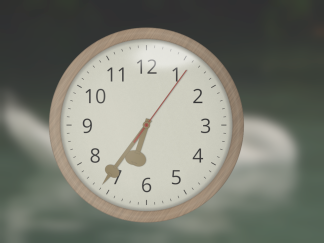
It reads 6h36m06s
